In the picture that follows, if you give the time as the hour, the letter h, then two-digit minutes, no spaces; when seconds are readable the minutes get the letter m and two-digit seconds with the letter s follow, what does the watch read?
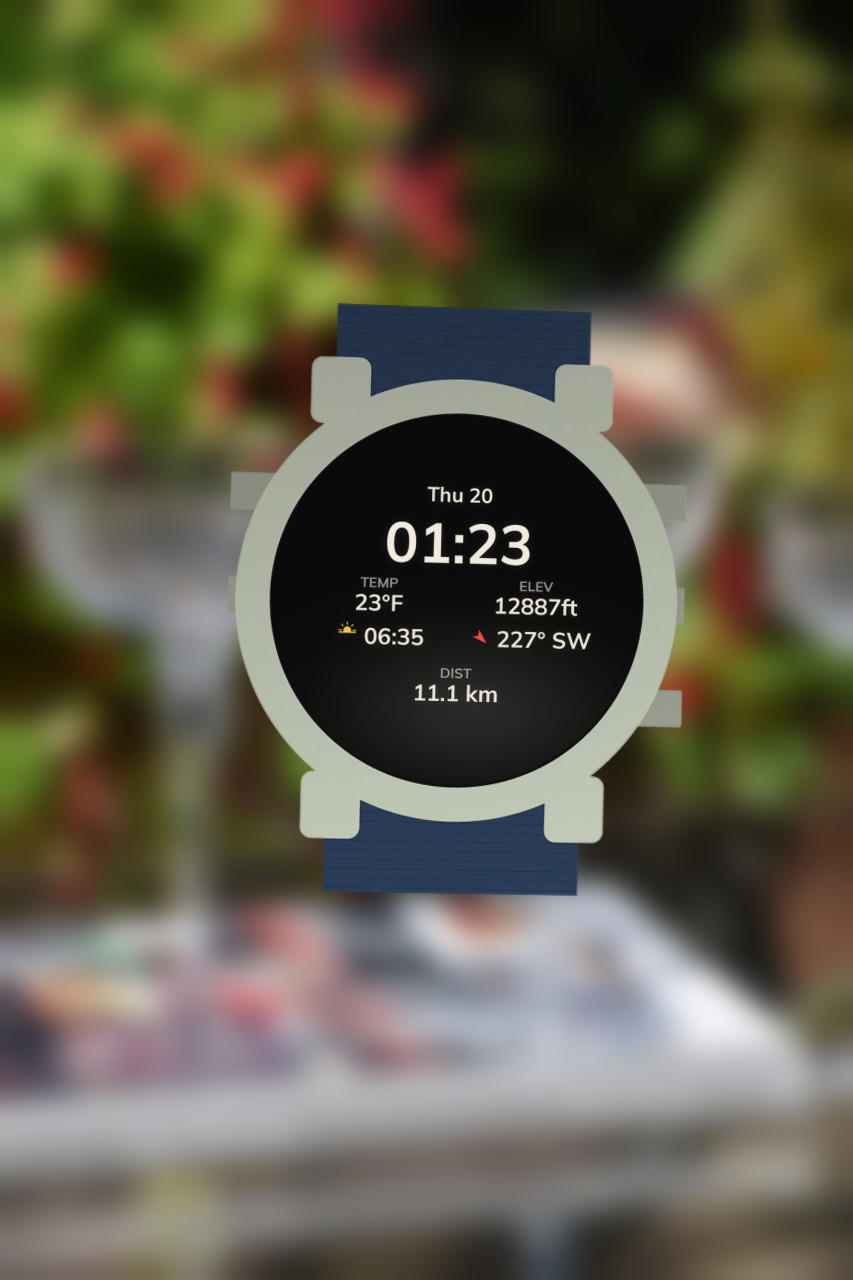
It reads 1h23
